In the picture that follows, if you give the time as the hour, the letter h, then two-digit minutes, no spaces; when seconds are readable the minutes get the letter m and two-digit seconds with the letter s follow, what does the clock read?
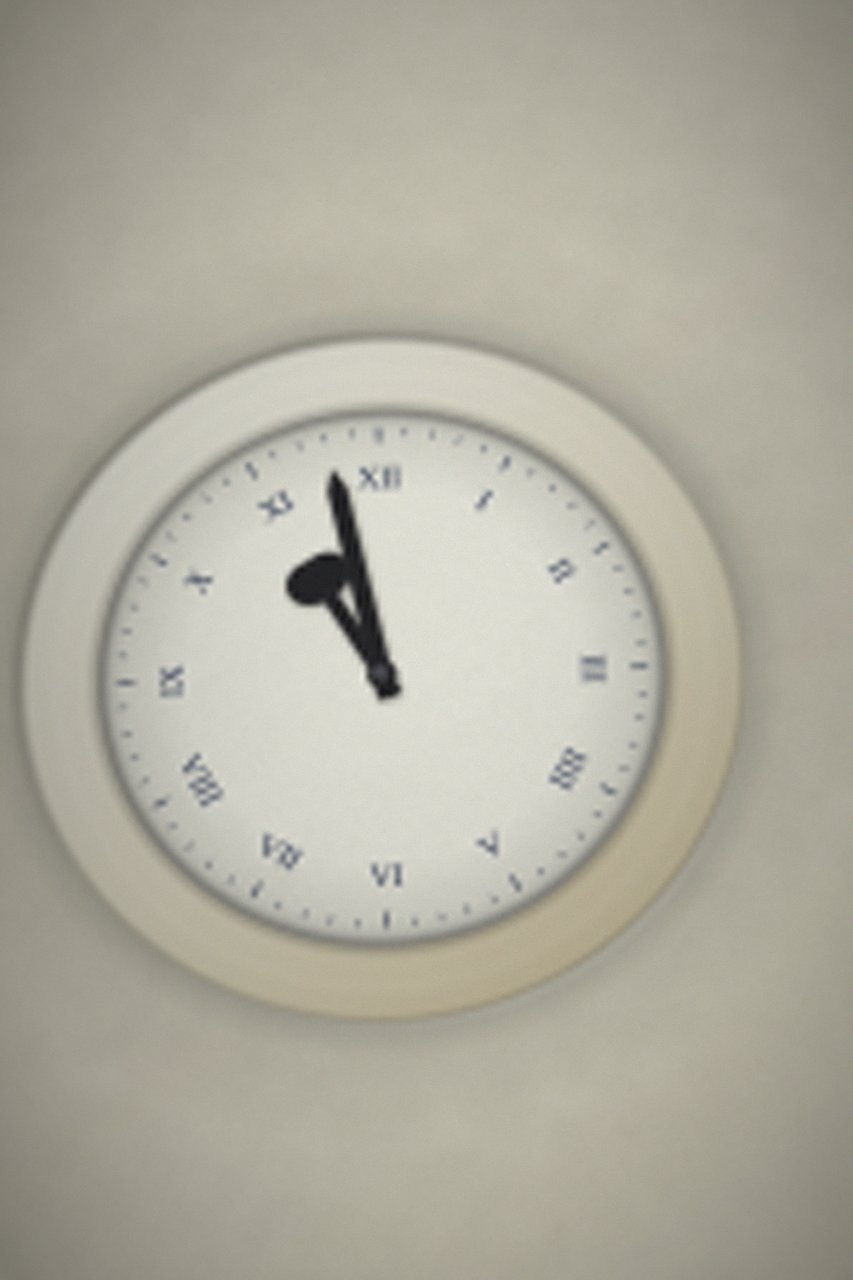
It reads 10h58
